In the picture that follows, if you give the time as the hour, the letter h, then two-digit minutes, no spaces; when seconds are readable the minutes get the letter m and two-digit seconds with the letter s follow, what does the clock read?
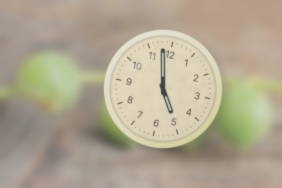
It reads 4h58
